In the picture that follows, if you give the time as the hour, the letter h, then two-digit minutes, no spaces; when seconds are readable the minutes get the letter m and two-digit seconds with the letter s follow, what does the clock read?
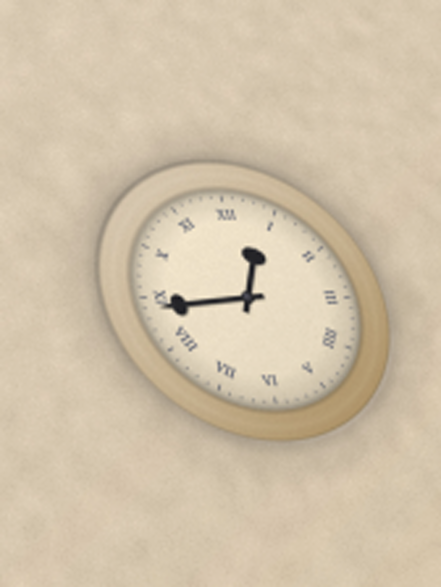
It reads 12h44
